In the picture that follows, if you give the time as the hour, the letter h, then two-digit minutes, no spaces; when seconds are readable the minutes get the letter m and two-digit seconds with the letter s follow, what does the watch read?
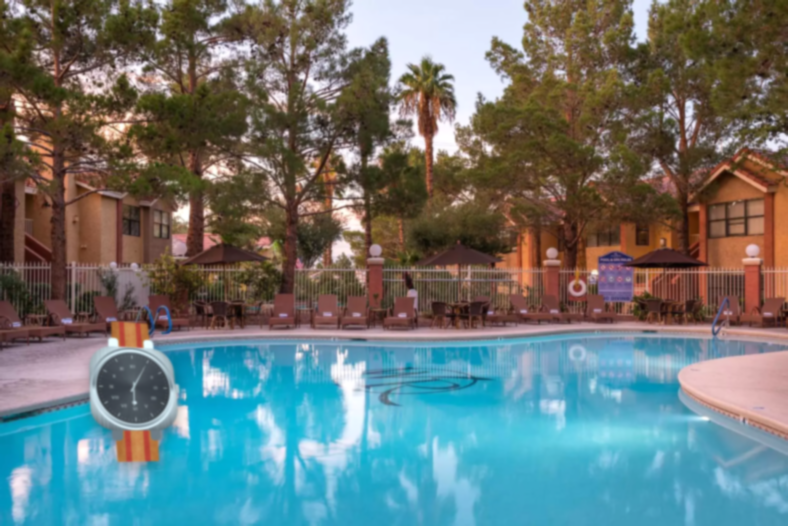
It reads 6h05
